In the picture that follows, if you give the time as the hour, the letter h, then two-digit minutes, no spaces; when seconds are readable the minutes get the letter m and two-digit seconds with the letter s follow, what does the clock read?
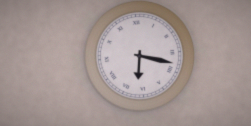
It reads 6h18
